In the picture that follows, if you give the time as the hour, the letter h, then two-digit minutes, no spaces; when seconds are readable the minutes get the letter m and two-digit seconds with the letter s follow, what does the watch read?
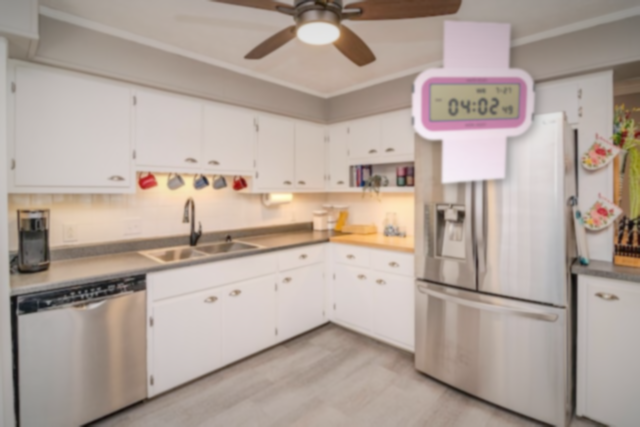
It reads 4h02
